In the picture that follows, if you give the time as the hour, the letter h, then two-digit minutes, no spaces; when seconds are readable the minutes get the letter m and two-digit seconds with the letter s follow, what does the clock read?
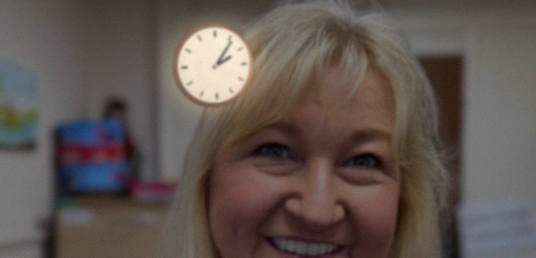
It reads 2h06
